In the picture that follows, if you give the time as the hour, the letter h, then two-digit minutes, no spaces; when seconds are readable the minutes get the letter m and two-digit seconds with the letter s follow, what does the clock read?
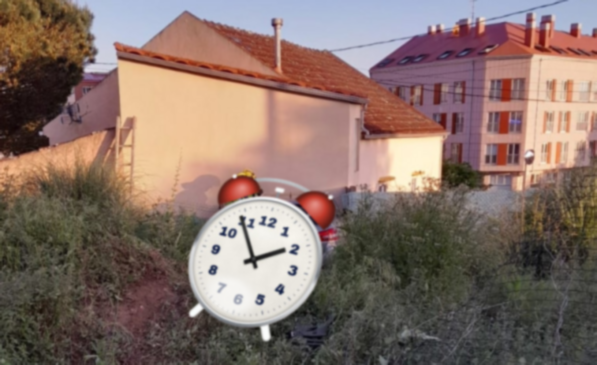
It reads 1h54
